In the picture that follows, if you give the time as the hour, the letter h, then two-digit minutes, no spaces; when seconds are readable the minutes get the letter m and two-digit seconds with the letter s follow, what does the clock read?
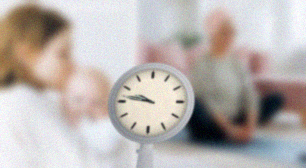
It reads 9h47
